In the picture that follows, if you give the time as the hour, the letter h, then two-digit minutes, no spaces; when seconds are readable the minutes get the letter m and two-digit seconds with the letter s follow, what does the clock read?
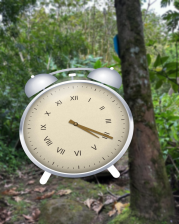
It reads 4h20
